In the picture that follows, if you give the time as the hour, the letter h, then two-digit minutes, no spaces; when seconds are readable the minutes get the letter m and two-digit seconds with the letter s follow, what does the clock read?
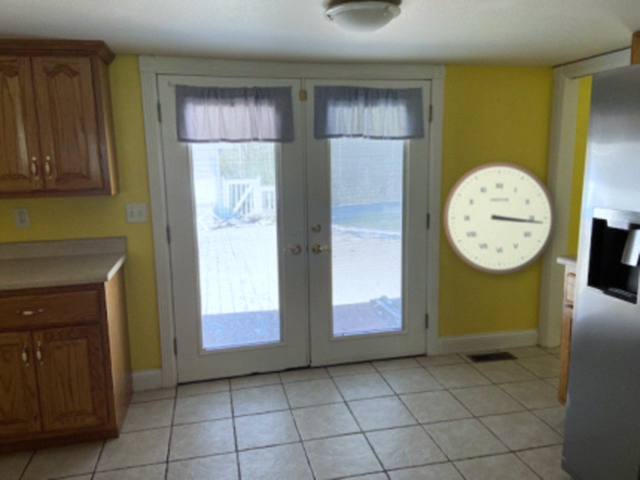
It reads 3h16
